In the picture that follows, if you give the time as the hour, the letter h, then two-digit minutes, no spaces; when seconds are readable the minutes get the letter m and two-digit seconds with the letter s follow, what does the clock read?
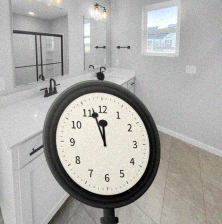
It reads 11h57
